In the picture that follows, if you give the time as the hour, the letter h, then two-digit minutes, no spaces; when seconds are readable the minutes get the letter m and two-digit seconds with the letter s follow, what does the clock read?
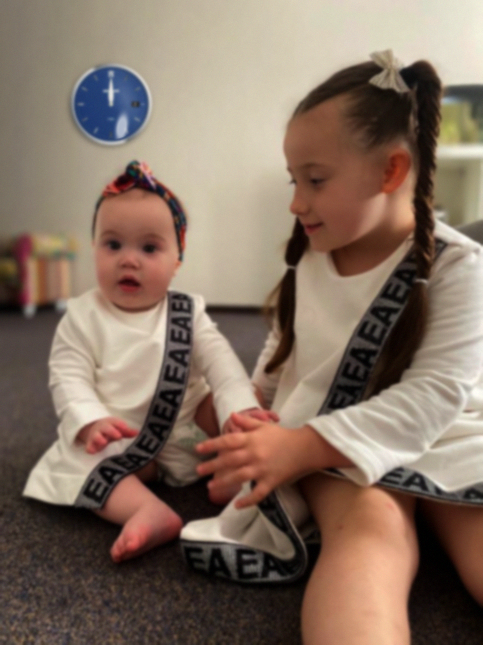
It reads 12h00
